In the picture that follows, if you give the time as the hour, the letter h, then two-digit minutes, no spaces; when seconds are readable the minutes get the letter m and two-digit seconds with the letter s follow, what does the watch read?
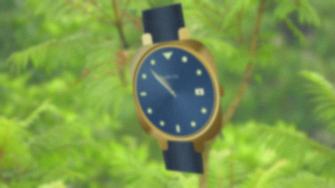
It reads 10h53
